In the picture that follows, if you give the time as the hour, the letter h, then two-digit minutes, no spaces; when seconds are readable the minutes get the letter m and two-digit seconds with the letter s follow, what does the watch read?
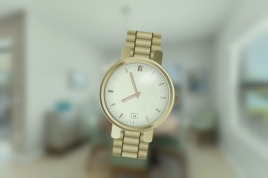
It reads 7h56
